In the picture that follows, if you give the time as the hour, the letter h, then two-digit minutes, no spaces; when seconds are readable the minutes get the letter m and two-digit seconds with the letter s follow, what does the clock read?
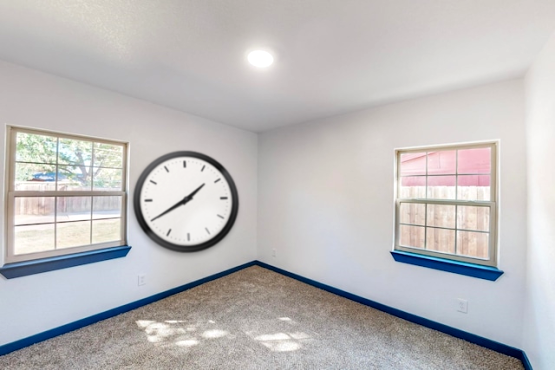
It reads 1h40
